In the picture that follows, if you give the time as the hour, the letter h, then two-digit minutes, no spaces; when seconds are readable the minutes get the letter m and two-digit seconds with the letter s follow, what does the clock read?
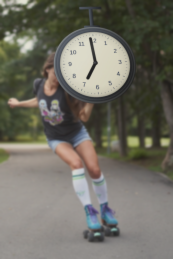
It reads 6h59
